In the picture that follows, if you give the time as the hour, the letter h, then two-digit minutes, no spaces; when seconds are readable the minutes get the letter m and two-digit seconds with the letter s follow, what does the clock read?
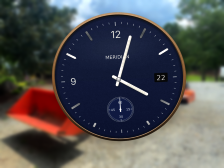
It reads 4h03
